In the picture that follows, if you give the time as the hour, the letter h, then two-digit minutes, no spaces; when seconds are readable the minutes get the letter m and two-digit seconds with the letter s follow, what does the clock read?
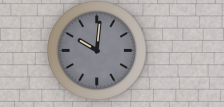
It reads 10h01
